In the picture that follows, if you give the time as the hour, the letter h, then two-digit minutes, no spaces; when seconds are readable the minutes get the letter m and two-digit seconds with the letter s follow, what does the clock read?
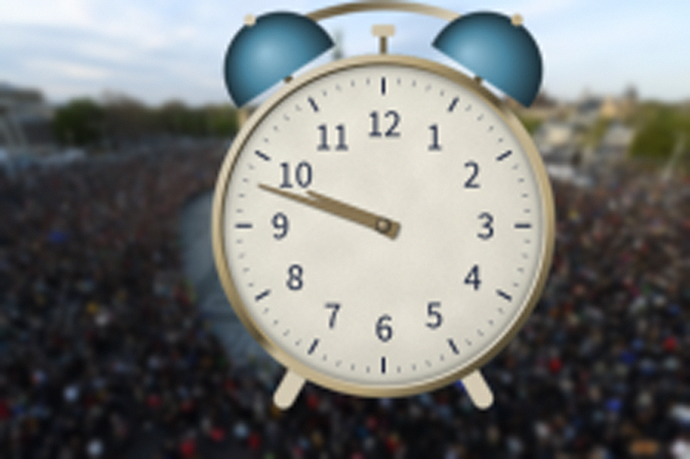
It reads 9h48
